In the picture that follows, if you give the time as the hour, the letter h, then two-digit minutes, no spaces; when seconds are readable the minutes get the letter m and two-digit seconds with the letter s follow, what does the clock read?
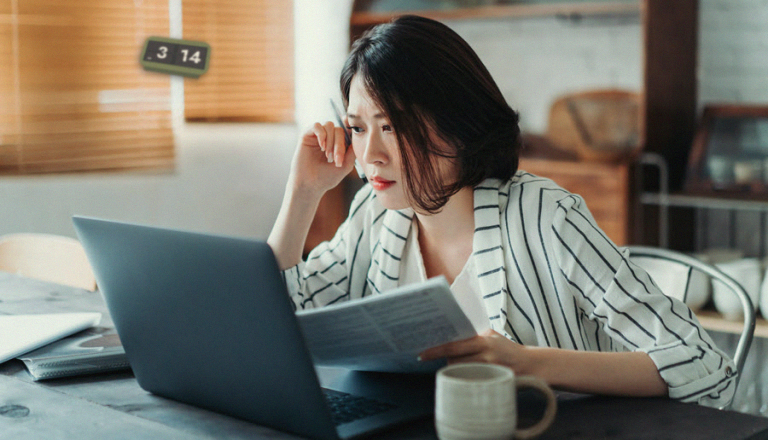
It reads 3h14
